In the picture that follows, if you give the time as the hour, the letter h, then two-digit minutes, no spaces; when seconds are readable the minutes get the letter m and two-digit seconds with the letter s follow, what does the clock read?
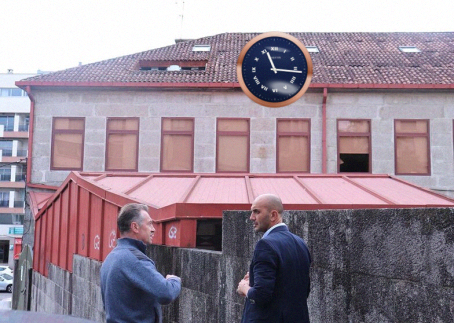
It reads 11h16
